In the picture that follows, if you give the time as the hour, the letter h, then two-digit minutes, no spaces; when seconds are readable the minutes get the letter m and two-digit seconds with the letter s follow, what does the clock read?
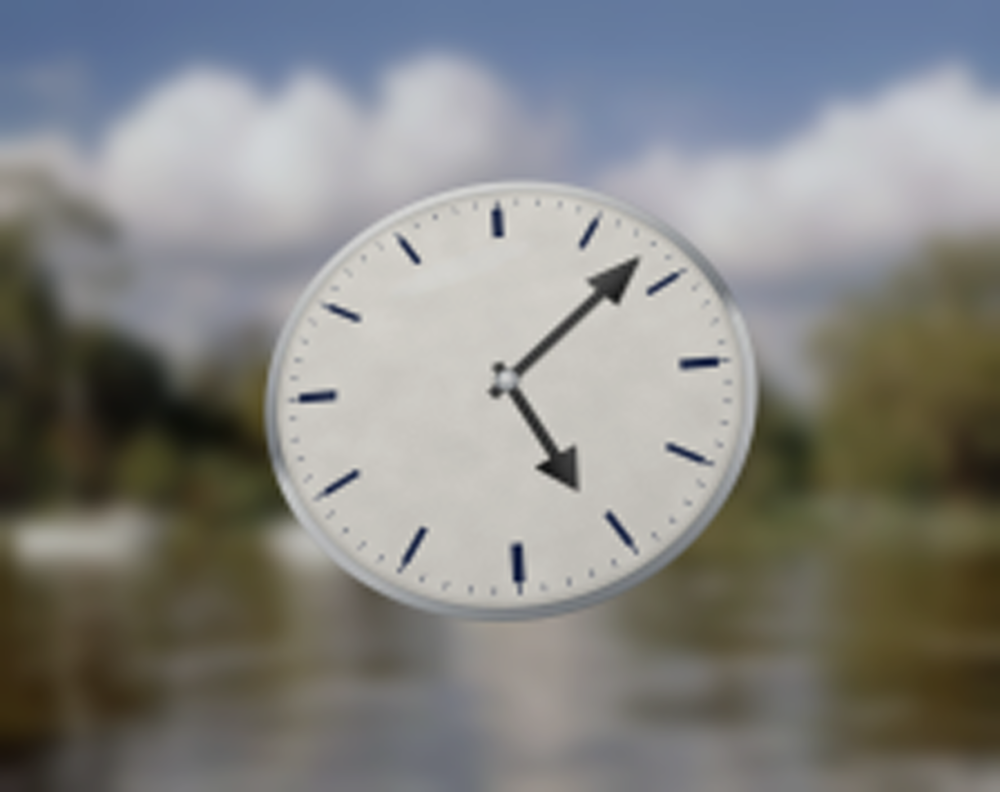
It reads 5h08
